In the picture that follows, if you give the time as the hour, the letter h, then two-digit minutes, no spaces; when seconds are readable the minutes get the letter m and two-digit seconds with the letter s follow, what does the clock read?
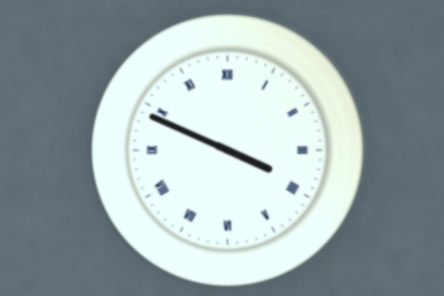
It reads 3h49
